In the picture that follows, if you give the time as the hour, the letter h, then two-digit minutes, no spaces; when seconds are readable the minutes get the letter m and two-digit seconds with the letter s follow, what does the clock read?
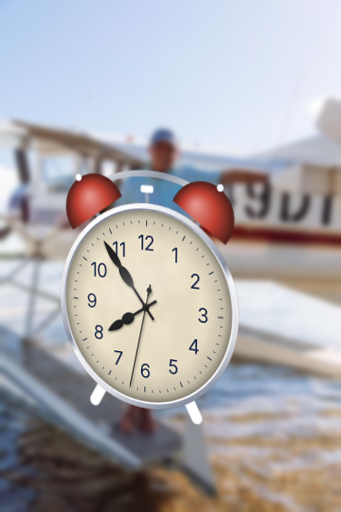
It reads 7h53m32s
